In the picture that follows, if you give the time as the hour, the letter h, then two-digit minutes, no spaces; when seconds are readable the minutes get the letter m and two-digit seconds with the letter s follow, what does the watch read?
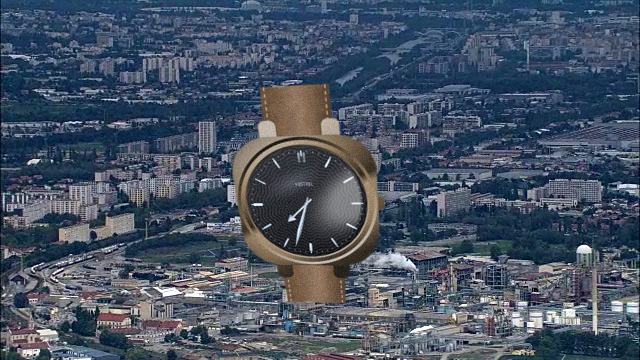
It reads 7h33
